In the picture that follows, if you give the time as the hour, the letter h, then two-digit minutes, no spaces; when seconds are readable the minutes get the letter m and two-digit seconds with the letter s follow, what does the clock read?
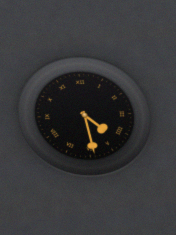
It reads 4h29
